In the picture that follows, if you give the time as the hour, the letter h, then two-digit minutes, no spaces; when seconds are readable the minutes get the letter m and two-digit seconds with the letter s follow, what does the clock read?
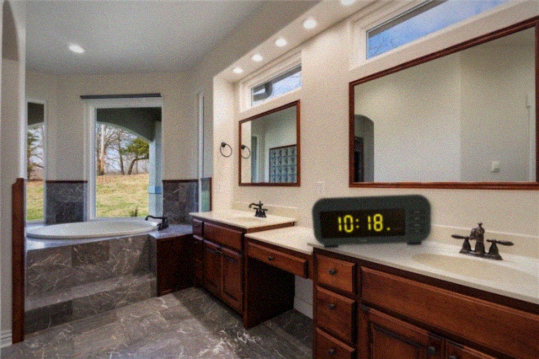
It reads 10h18
